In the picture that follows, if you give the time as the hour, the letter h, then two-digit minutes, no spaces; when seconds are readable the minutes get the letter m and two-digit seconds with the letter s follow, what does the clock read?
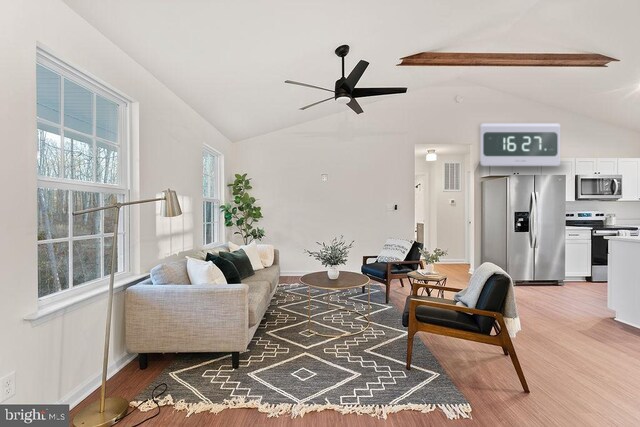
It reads 16h27
